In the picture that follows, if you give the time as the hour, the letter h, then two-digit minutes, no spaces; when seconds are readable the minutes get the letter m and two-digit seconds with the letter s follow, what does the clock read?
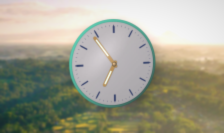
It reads 6h54
